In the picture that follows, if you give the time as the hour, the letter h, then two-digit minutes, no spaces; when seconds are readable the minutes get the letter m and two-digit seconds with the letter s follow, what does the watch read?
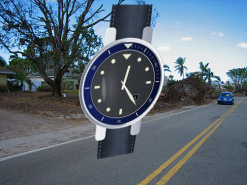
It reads 12h24
